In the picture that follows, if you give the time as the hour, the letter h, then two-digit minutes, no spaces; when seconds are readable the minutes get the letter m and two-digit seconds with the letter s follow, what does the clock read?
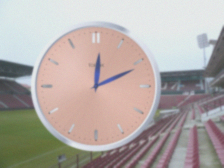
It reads 12h11
